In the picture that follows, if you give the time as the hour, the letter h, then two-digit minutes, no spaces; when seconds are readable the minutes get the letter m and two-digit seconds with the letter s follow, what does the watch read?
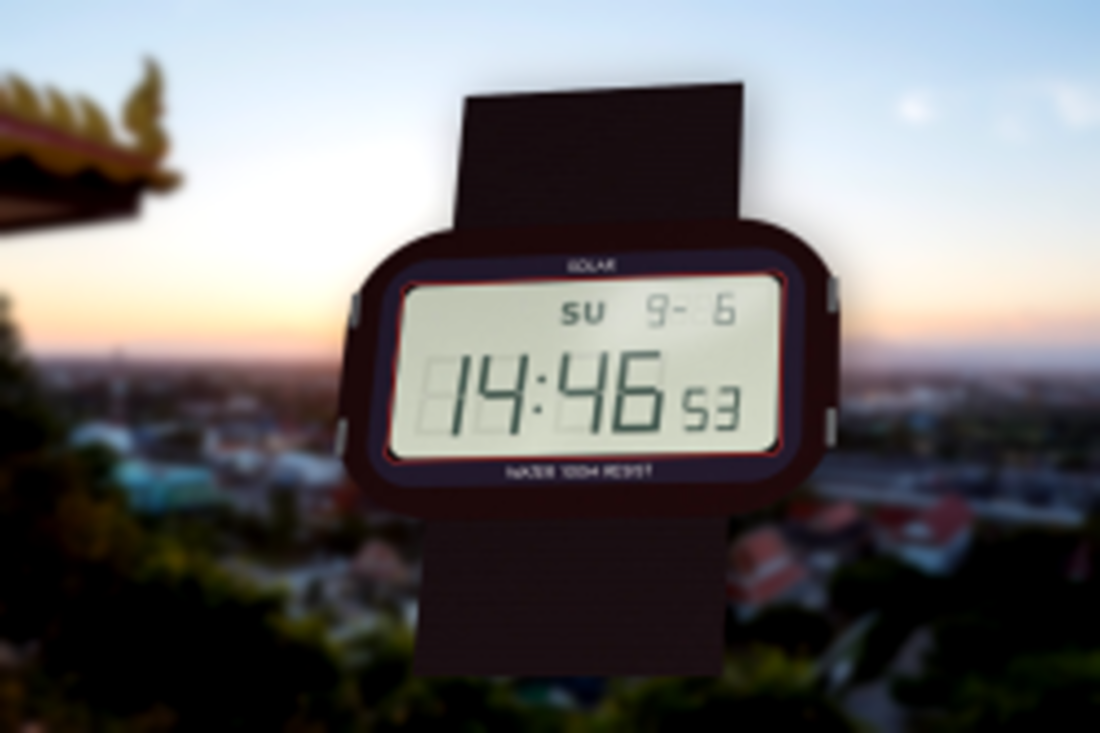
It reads 14h46m53s
